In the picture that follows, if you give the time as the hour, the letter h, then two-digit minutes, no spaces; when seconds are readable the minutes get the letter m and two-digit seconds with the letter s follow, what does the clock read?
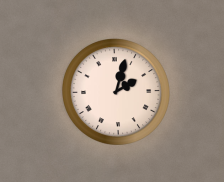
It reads 2h03
